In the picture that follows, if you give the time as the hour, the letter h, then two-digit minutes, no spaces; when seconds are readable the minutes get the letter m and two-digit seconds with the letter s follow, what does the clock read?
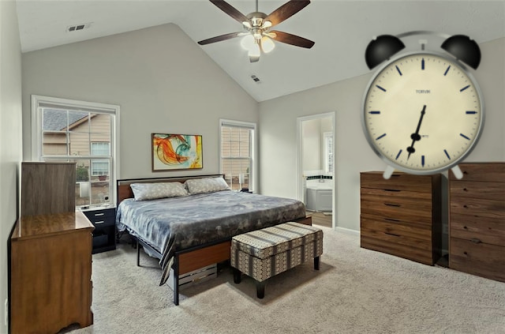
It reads 6h33
